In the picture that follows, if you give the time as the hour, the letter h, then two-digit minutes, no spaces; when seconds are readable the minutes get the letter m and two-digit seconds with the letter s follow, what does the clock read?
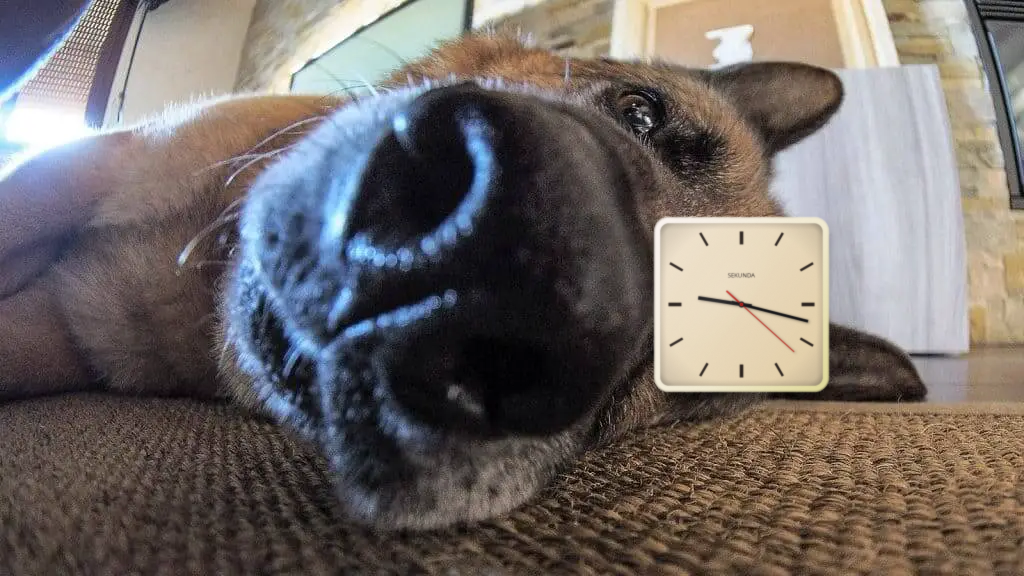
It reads 9h17m22s
